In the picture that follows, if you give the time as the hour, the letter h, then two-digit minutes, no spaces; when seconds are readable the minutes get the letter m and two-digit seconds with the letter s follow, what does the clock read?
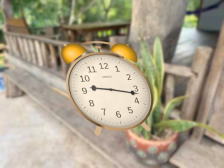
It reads 9h17
